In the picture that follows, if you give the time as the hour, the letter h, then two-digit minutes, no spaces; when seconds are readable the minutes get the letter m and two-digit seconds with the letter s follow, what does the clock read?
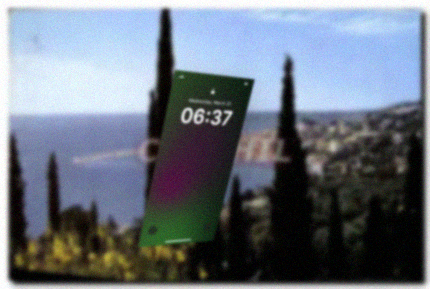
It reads 6h37
